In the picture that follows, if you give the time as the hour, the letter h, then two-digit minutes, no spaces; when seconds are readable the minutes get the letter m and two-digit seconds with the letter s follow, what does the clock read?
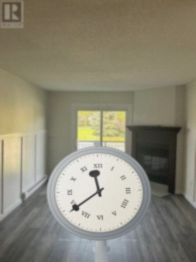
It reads 11h39
